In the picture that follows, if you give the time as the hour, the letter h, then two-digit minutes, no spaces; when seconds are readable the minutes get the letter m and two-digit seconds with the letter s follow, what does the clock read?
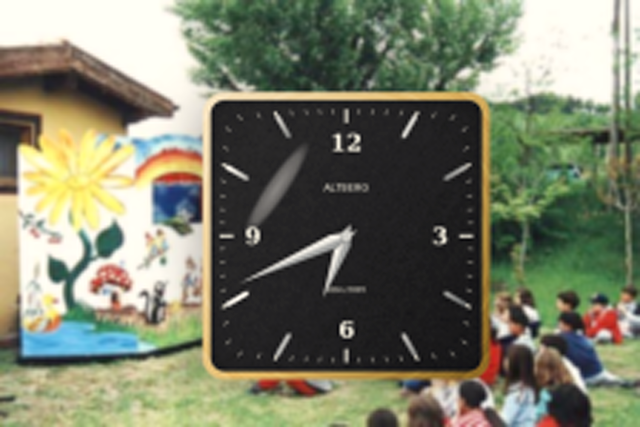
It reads 6h41
